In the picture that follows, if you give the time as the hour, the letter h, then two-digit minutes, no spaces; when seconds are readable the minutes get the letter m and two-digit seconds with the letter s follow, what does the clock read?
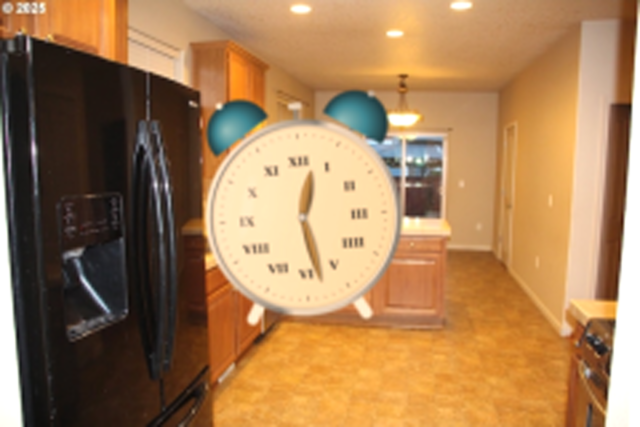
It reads 12h28
